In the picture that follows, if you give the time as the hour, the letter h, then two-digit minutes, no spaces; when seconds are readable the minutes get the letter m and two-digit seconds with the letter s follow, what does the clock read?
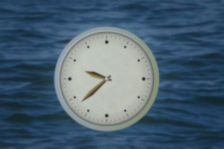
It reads 9h38
